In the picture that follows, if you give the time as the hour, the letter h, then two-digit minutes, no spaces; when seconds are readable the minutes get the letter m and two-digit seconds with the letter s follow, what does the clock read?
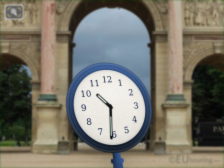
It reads 10h31
